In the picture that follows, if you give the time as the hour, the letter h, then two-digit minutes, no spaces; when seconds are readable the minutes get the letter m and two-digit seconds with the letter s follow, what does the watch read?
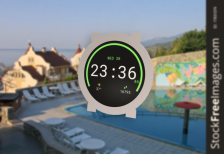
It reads 23h36
